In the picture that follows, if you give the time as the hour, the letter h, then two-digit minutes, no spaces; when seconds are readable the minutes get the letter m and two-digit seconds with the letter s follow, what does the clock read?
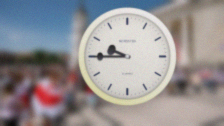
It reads 9h45
